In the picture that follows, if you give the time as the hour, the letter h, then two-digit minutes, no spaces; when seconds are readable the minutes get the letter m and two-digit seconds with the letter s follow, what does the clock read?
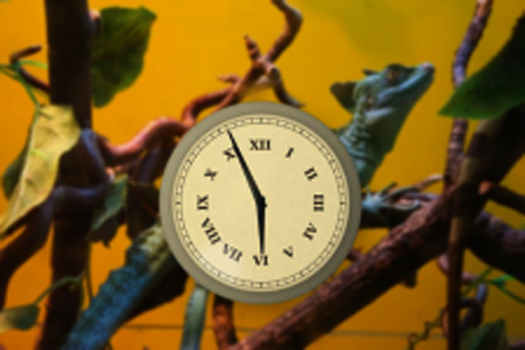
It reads 5h56
